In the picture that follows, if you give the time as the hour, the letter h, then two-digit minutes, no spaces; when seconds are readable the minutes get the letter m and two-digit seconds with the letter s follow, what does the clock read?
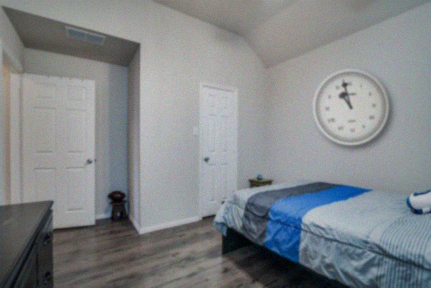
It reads 10h58
